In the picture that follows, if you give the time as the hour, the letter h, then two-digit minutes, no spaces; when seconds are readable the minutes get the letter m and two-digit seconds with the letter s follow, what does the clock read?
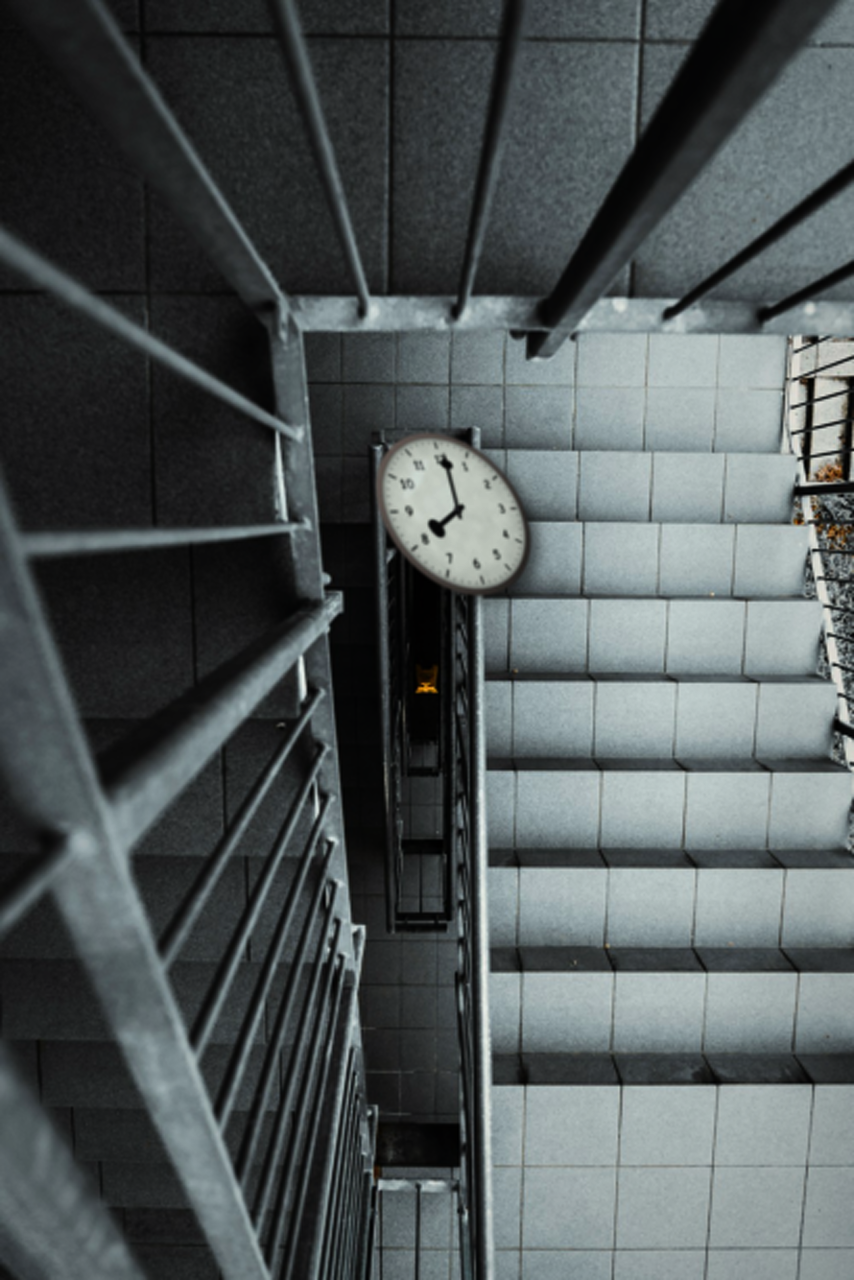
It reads 8h01
